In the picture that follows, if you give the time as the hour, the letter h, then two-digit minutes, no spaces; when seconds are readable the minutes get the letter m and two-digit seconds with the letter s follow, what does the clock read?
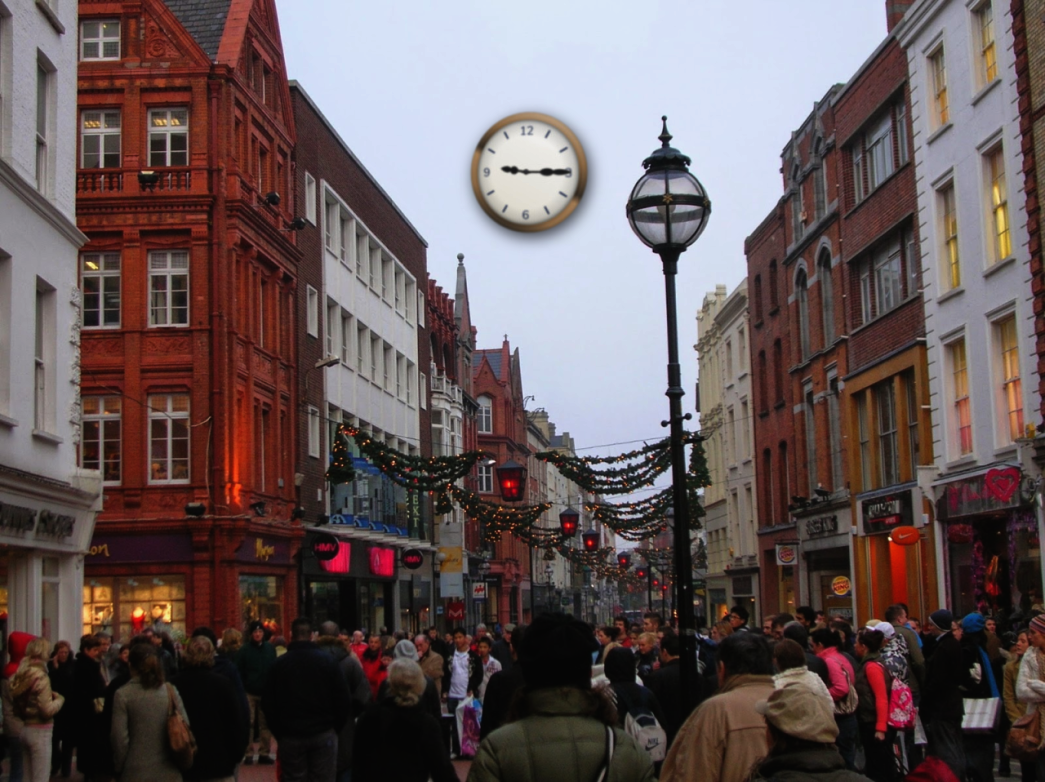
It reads 9h15
